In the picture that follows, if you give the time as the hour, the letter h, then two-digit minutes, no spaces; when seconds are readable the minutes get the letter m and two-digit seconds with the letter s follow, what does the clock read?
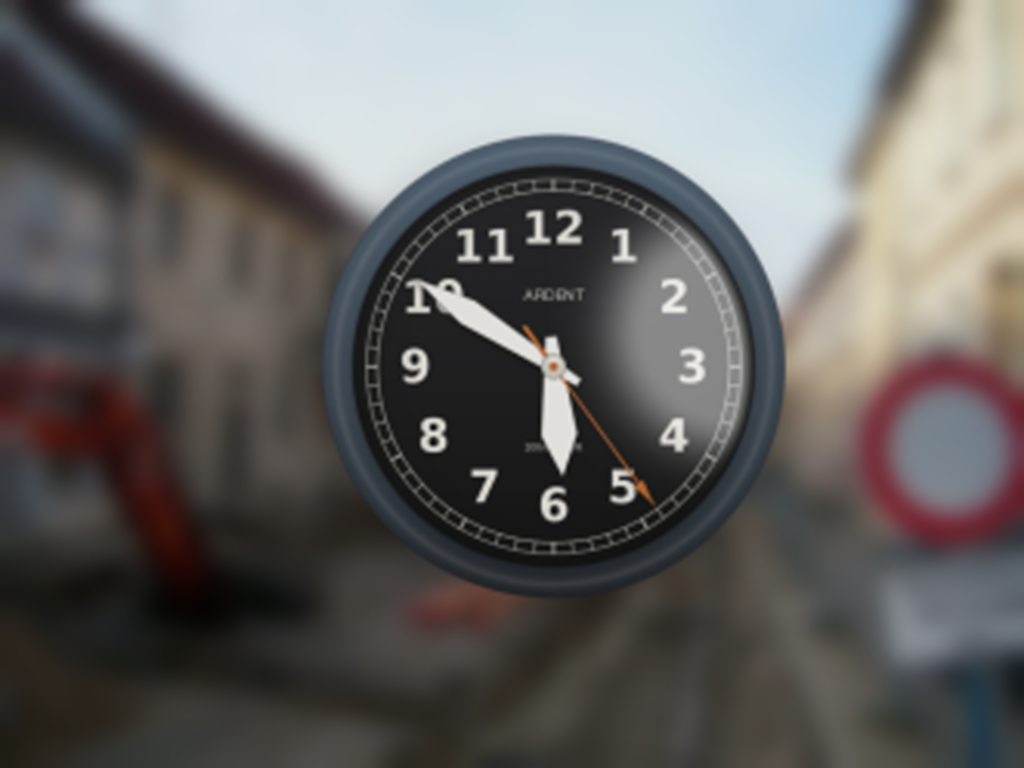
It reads 5h50m24s
